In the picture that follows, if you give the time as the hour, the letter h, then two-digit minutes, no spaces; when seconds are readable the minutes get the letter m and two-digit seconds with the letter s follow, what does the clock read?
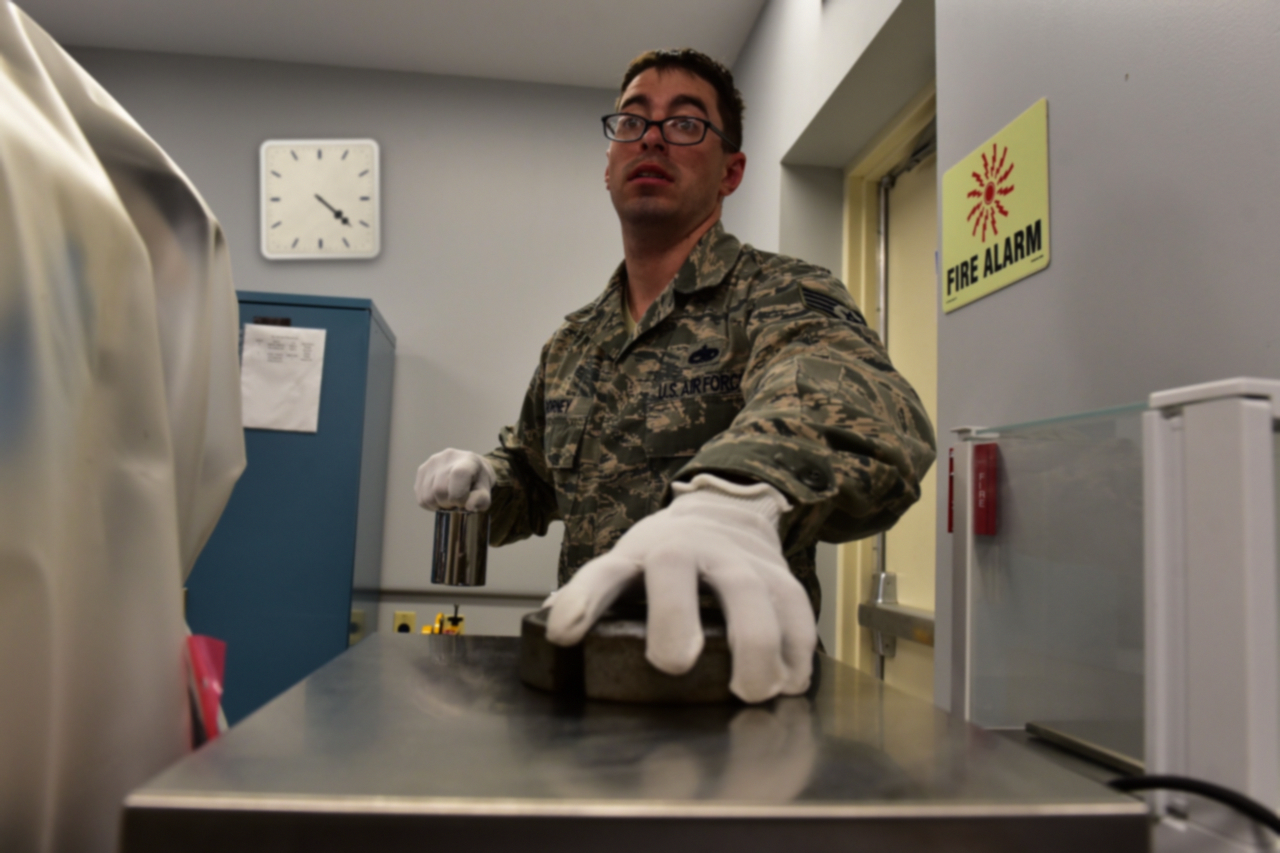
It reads 4h22
